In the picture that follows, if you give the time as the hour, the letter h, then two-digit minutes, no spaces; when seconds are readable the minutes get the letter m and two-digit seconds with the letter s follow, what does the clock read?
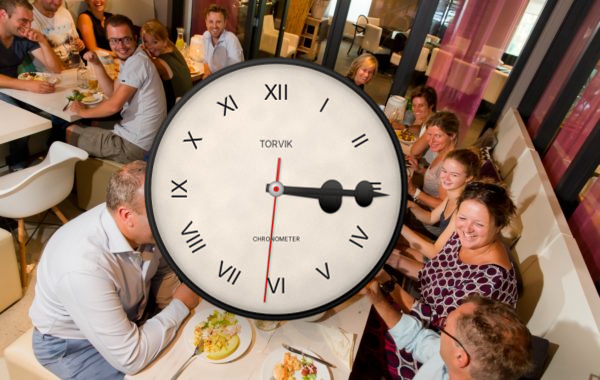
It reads 3h15m31s
